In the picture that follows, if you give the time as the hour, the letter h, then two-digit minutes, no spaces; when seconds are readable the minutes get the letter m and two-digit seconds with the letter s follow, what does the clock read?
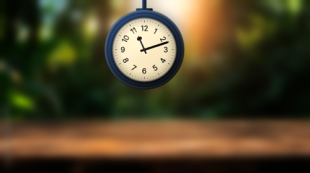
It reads 11h12
